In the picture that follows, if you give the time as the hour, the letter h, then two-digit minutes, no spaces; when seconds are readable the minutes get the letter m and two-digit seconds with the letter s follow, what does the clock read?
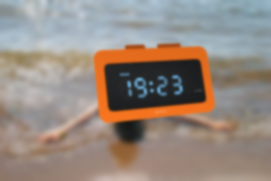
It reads 19h23
